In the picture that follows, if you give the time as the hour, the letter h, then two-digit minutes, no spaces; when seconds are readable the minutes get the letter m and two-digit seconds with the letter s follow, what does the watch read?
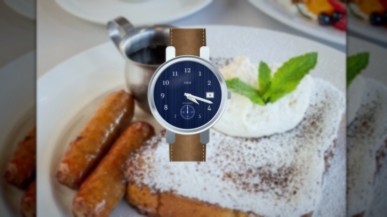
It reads 4h18
